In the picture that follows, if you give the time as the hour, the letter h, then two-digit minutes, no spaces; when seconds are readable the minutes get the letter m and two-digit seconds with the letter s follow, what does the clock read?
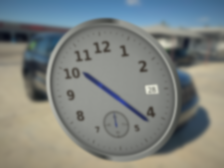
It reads 10h22
